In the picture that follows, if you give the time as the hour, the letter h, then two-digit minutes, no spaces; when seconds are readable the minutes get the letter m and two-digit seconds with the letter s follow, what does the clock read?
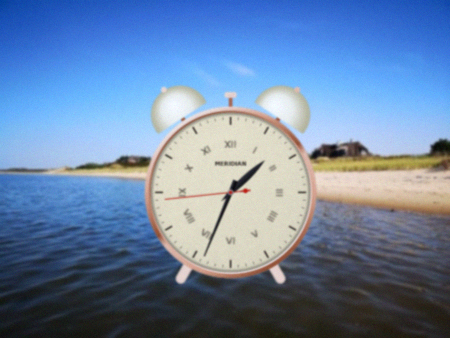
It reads 1h33m44s
